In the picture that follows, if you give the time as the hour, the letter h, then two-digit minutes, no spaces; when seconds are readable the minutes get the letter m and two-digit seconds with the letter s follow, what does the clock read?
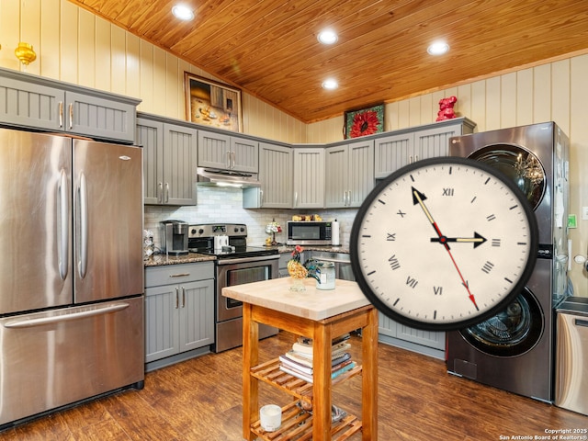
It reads 2h54m25s
